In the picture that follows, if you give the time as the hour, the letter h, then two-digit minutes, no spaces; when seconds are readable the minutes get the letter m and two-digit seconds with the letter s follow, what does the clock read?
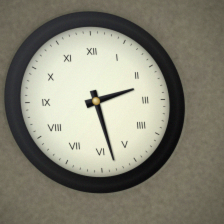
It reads 2h28
